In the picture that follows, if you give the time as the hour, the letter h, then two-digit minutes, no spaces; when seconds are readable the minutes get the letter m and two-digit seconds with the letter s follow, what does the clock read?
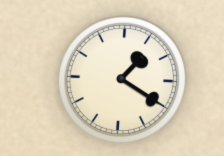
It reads 1h20
